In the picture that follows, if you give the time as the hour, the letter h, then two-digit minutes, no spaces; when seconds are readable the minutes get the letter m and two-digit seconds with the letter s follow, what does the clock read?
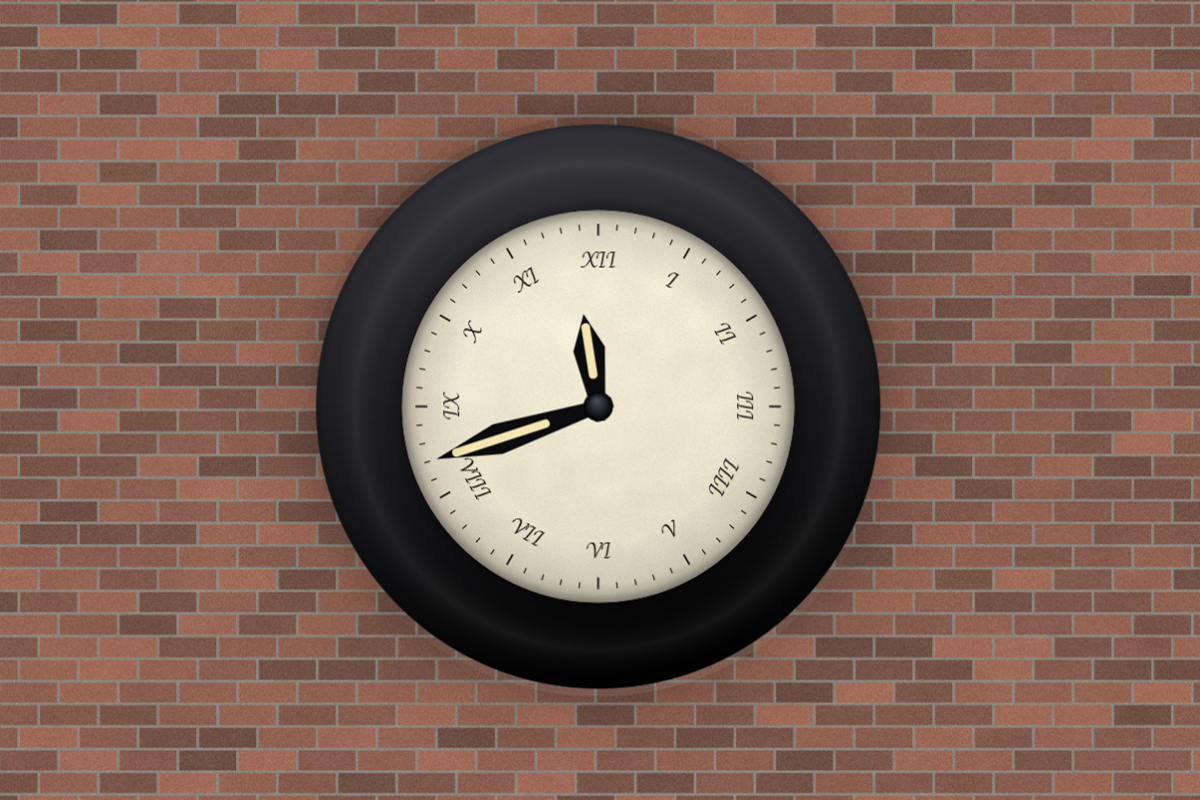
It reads 11h42
